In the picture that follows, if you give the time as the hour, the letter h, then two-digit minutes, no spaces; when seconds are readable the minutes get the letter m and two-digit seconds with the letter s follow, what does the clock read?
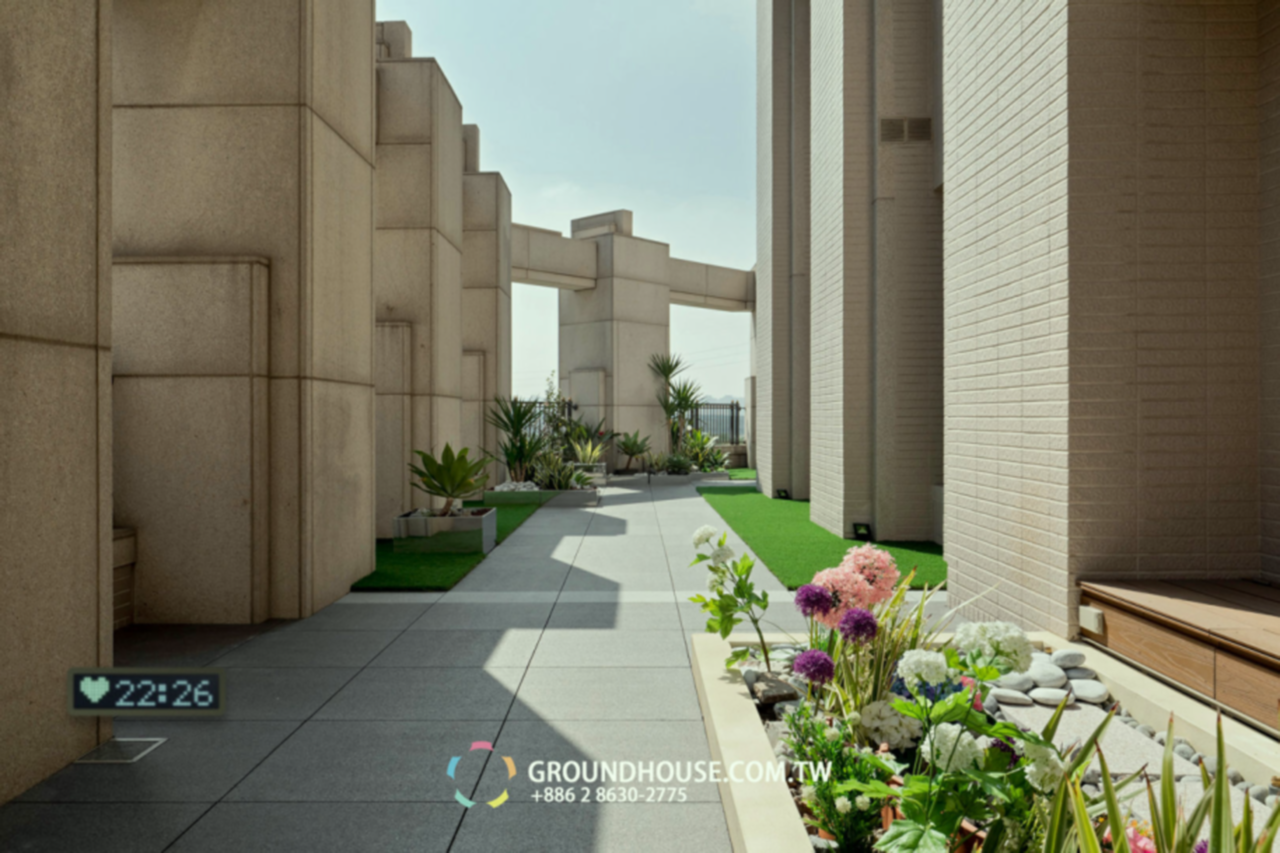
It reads 22h26
